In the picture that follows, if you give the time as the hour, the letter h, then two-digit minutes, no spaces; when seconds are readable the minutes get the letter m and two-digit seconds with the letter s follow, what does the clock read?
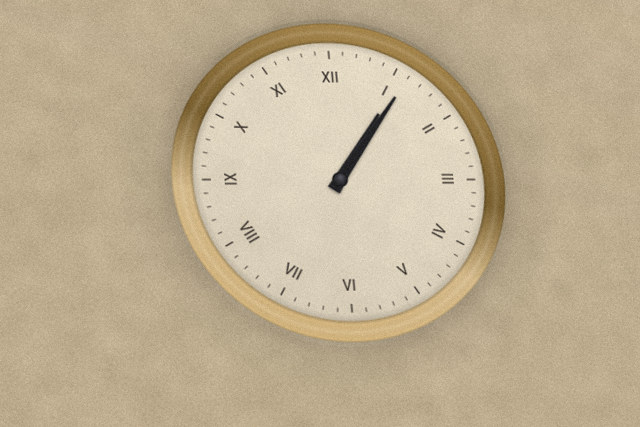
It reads 1h06
